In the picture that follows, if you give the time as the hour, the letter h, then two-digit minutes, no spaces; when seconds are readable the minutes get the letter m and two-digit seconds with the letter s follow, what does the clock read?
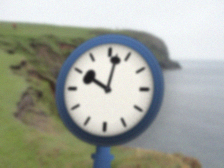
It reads 10h02
